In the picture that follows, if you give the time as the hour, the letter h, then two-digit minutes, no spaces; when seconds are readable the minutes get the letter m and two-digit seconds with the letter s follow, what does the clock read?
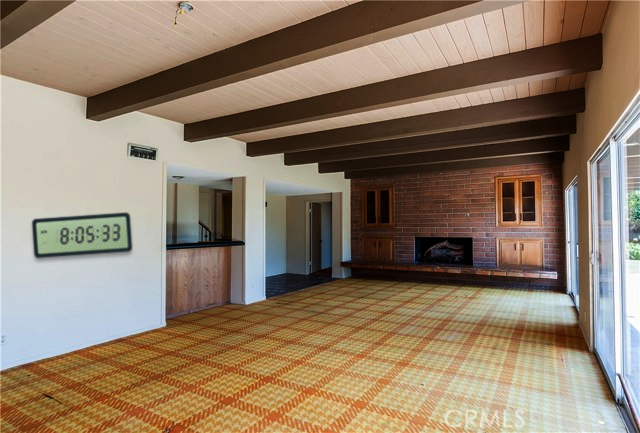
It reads 8h05m33s
